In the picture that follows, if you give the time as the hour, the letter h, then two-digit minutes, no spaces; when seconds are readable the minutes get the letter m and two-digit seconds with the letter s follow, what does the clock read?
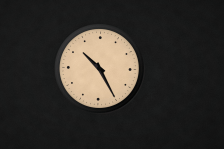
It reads 10h25
